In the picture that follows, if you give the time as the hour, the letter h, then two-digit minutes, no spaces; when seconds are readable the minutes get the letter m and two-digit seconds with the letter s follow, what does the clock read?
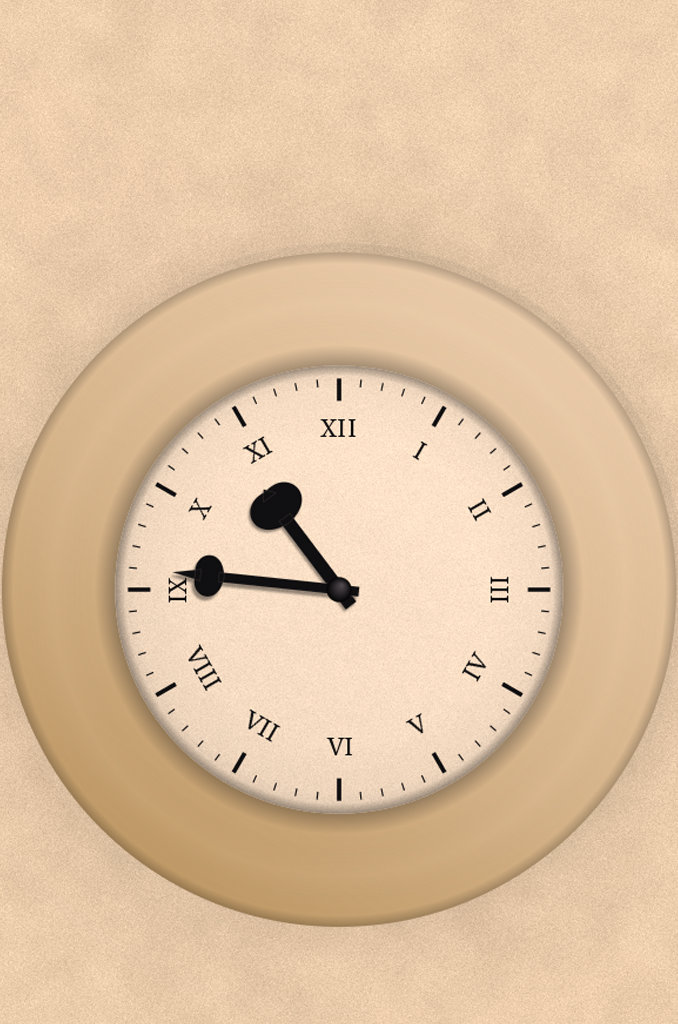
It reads 10h46
